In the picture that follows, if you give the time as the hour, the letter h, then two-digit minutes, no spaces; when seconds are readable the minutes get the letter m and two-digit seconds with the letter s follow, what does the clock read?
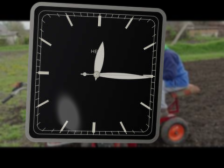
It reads 12h15m15s
